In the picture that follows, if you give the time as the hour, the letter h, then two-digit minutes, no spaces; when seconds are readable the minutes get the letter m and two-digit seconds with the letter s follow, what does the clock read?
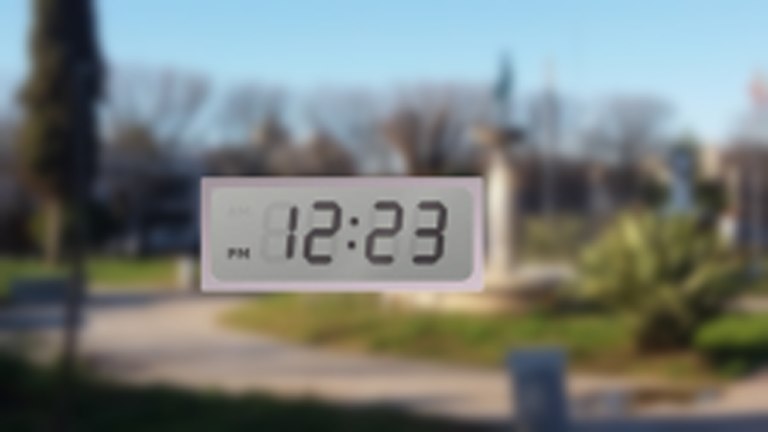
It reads 12h23
